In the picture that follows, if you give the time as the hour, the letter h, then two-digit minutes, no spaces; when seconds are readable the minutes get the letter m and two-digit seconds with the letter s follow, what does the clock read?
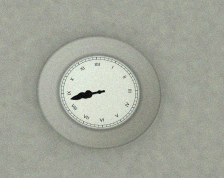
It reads 8h43
